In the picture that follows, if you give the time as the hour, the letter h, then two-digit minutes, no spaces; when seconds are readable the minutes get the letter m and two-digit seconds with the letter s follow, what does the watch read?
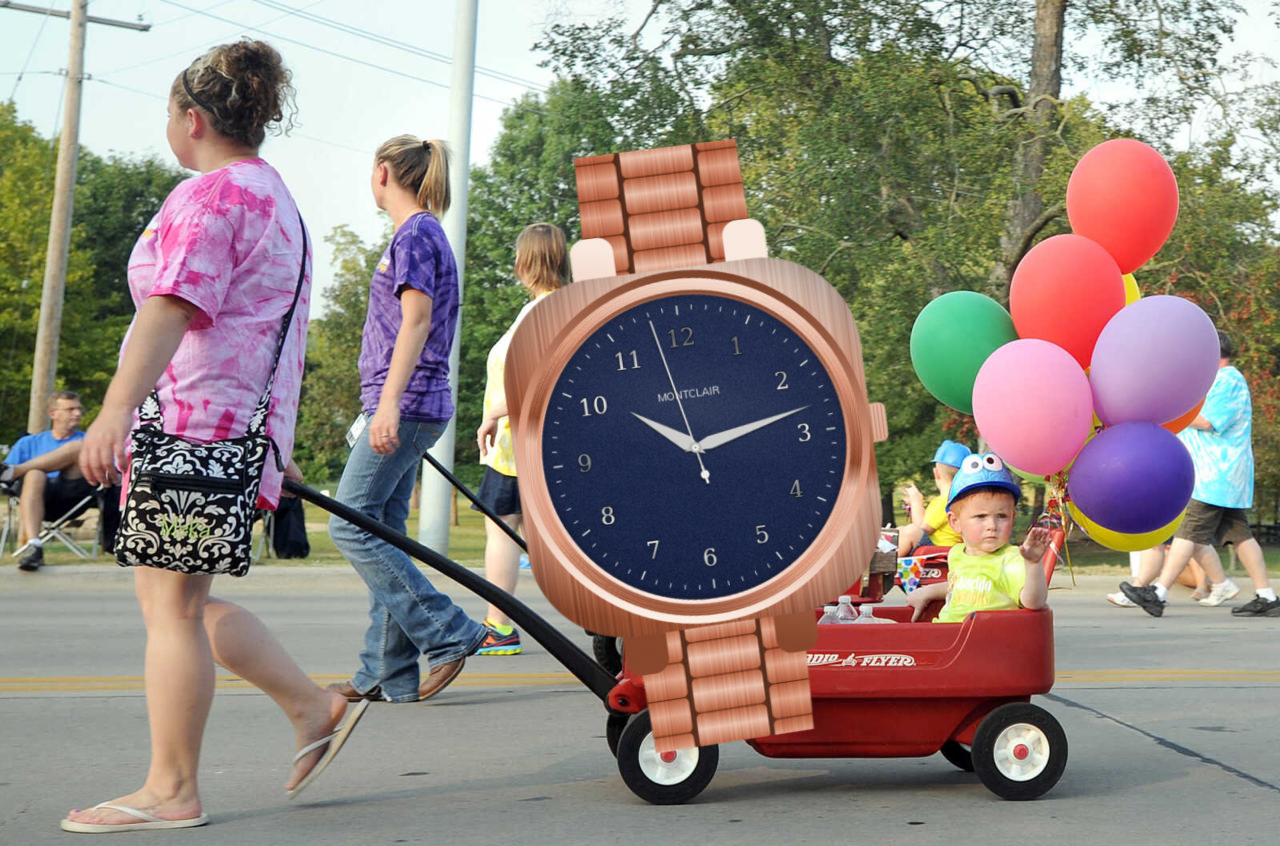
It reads 10h12m58s
